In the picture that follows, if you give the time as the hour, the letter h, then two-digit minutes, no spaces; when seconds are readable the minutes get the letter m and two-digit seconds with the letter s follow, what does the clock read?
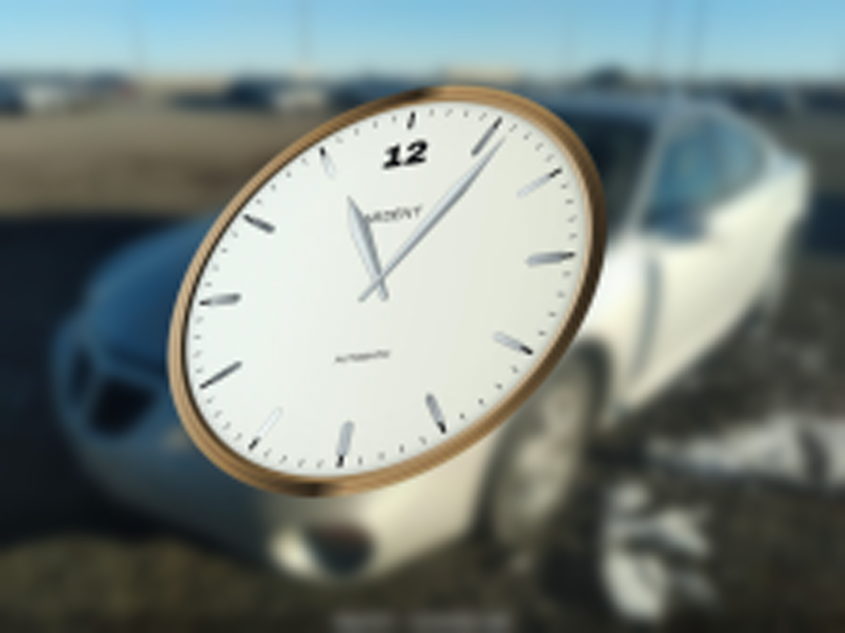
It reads 11h06
